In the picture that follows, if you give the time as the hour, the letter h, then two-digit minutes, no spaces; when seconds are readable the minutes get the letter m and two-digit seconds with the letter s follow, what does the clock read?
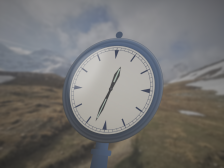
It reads 12h33
